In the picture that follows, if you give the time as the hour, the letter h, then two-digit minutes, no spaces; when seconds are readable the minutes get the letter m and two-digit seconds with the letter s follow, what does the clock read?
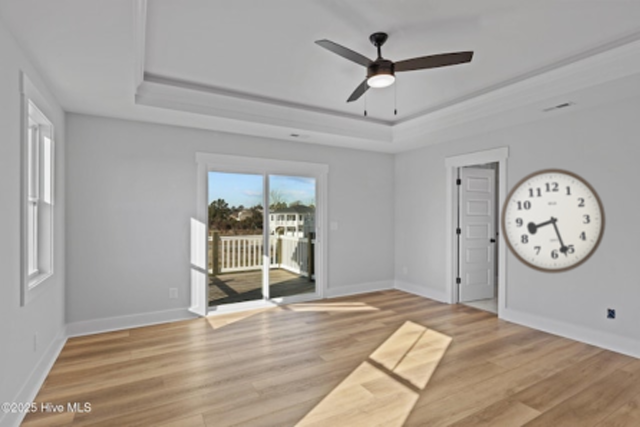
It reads 8h27
